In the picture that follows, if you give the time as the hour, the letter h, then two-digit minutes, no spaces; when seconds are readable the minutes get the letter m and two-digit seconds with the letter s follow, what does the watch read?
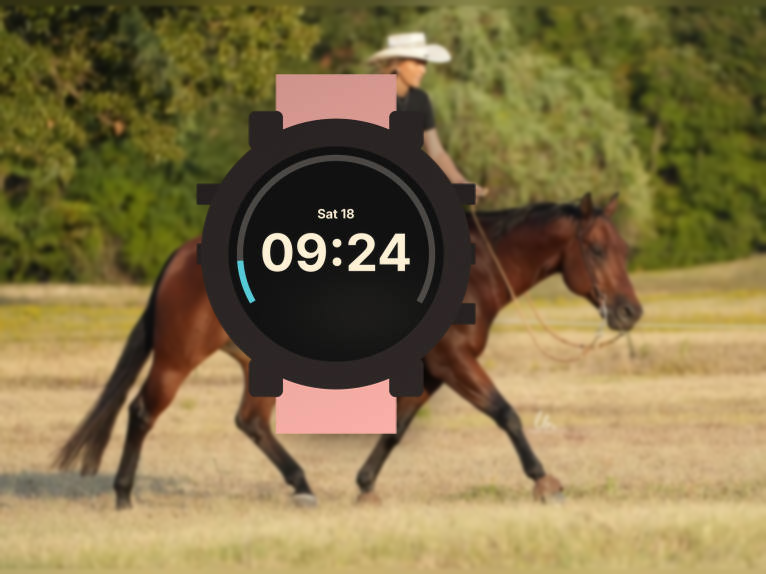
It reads 9h24
